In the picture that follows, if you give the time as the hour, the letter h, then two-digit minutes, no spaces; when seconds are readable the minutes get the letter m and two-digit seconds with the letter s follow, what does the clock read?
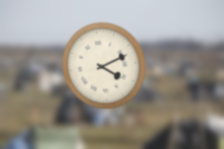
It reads 4h12
